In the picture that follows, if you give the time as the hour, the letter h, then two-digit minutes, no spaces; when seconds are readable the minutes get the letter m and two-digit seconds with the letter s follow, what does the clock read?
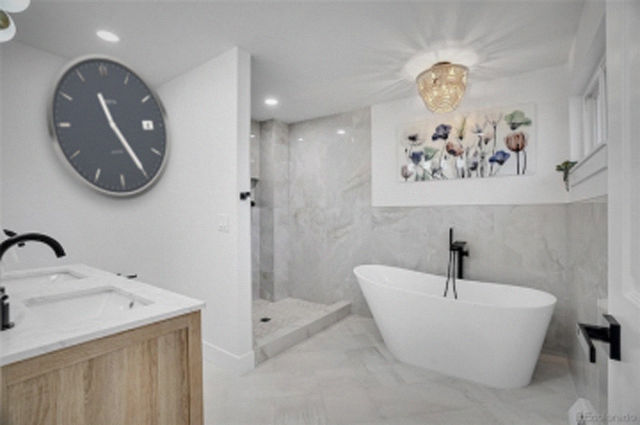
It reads 11h25
